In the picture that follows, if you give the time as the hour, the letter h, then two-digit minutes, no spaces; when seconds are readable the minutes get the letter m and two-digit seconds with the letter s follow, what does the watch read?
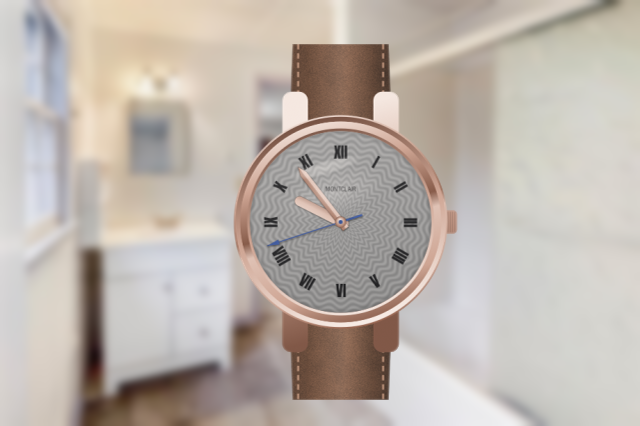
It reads 9h53m42s
